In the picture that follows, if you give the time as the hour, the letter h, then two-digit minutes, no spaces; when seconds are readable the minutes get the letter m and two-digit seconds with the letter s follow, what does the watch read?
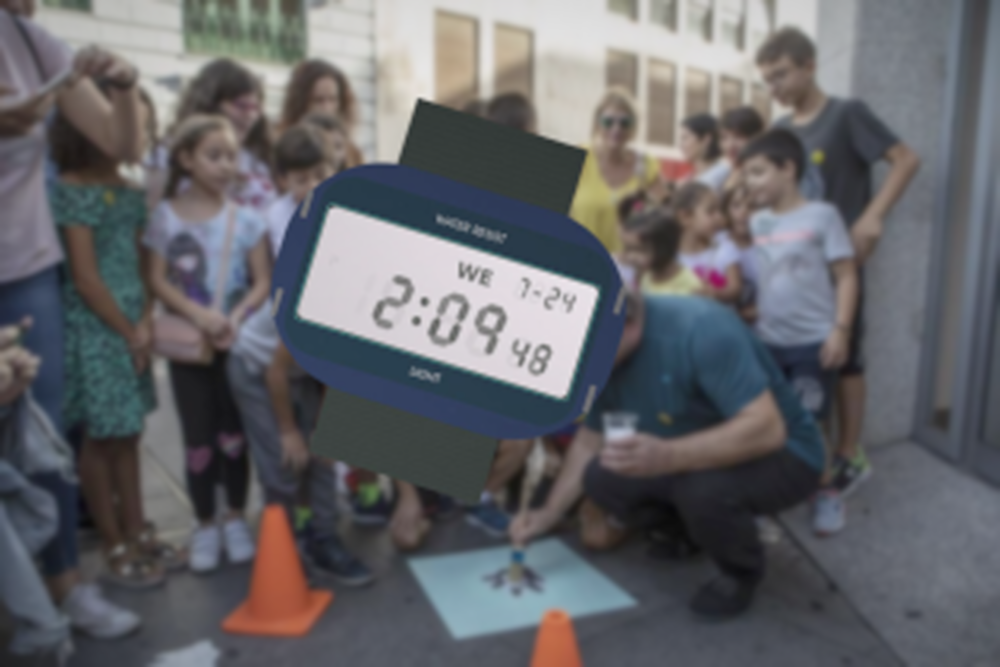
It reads 2h09m48s
